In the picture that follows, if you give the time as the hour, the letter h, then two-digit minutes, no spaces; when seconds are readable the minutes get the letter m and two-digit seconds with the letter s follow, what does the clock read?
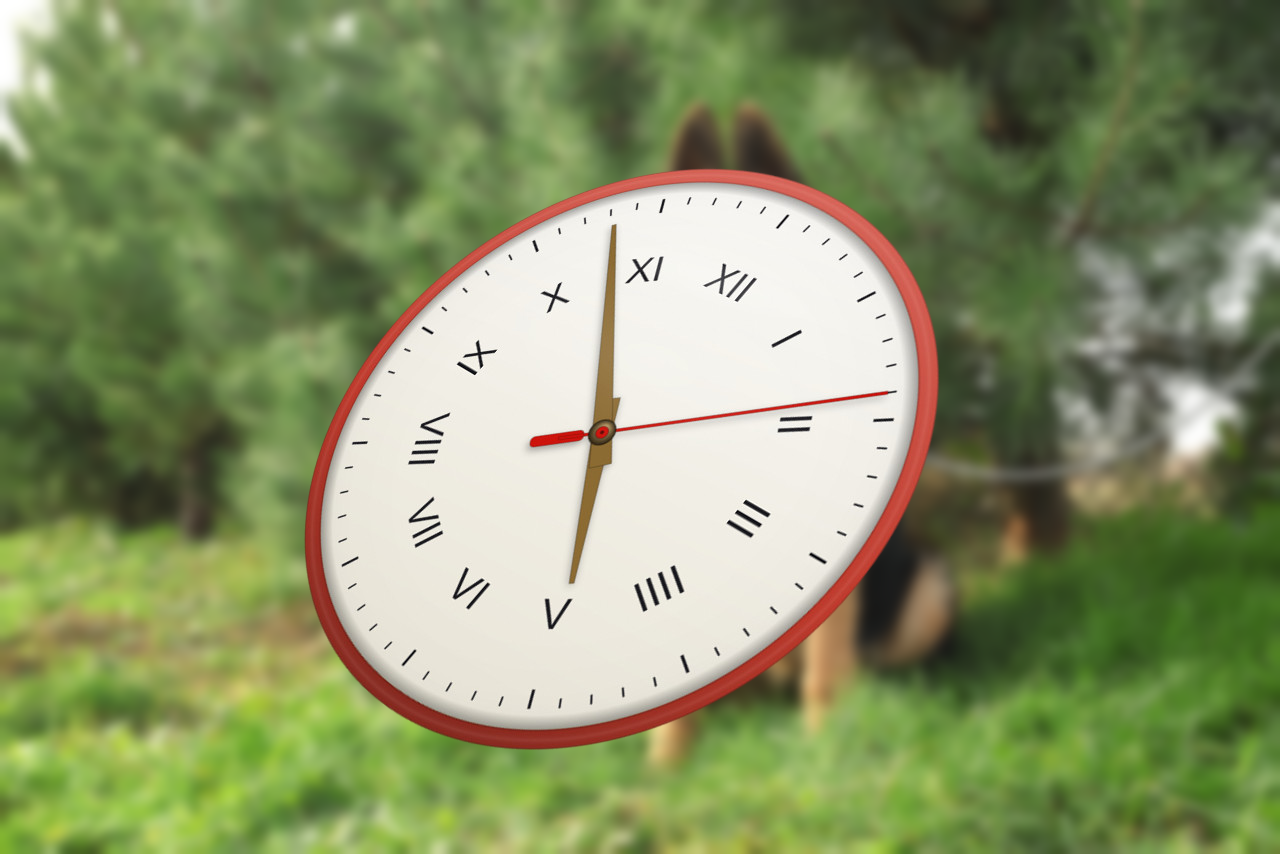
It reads 4h53m09s
